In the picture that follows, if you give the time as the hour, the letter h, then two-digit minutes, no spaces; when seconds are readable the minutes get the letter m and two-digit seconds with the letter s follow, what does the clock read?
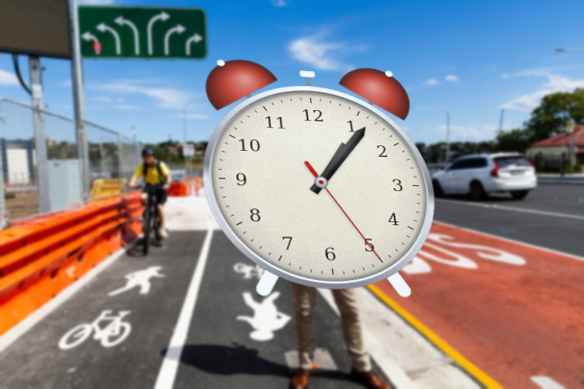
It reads 1h06m25s
